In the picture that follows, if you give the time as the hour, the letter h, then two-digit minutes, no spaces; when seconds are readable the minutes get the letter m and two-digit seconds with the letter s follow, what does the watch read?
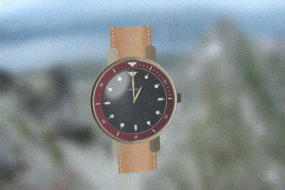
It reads 1h00
